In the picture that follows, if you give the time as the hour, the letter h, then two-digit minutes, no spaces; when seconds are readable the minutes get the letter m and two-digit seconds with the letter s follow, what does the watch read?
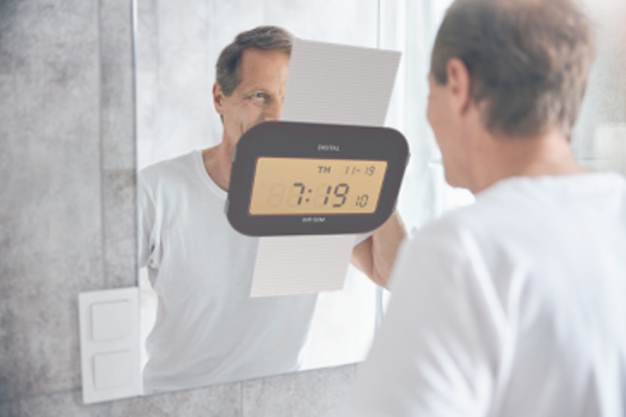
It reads 7h19m10s
